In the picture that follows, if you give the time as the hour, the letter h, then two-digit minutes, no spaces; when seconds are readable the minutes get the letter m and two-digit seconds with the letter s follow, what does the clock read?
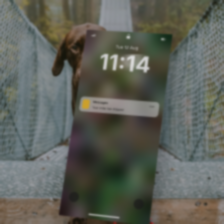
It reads 11h14
